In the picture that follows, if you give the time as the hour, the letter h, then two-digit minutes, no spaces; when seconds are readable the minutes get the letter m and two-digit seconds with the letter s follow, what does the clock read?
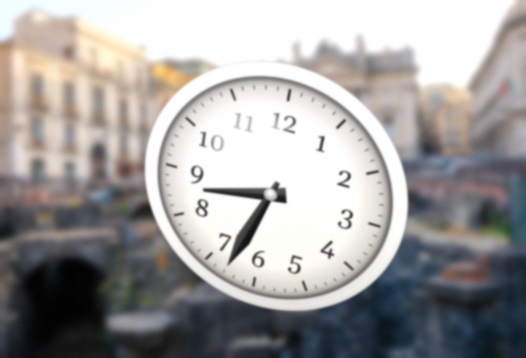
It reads 8h33
